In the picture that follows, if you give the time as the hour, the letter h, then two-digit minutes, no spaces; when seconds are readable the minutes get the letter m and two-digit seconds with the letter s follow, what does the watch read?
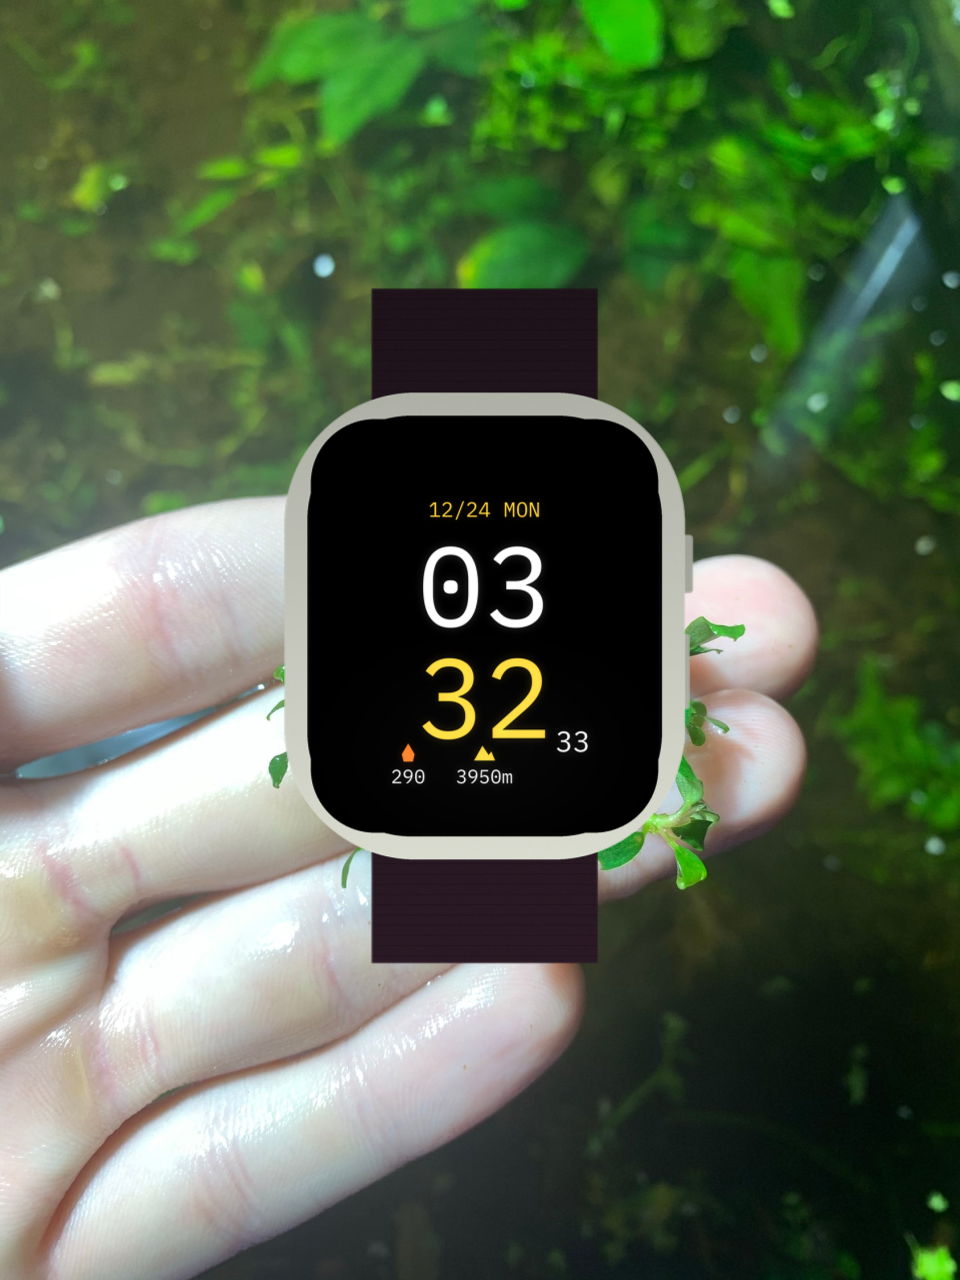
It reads 3h32m33s
